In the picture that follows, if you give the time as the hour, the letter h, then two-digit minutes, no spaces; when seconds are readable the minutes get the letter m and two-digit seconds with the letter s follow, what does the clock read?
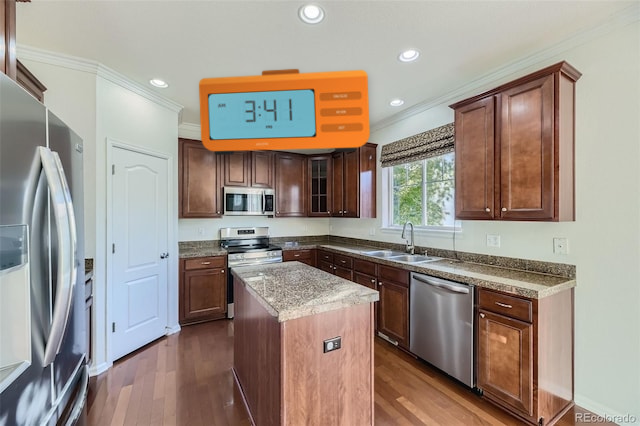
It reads 3h41
